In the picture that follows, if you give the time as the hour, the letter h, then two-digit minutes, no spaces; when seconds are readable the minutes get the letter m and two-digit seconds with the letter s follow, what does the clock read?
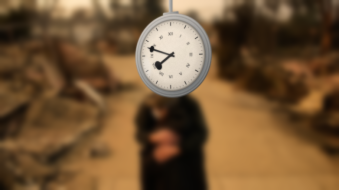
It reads 7h48
